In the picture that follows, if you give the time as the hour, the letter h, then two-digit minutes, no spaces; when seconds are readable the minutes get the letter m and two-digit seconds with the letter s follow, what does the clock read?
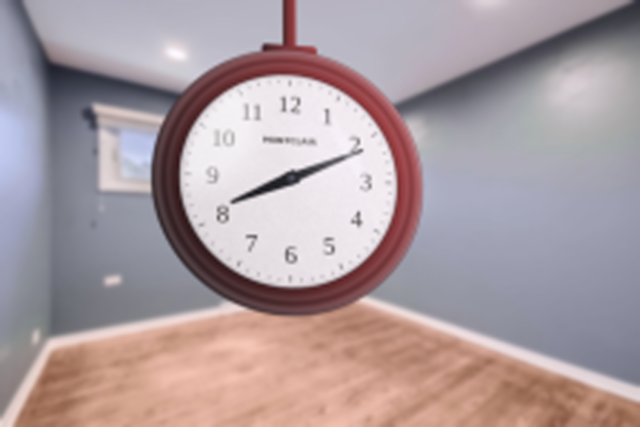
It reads 8h11
